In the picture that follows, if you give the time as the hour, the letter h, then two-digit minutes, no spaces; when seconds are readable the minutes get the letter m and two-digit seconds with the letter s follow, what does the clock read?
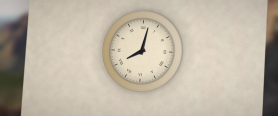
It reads 8h02
